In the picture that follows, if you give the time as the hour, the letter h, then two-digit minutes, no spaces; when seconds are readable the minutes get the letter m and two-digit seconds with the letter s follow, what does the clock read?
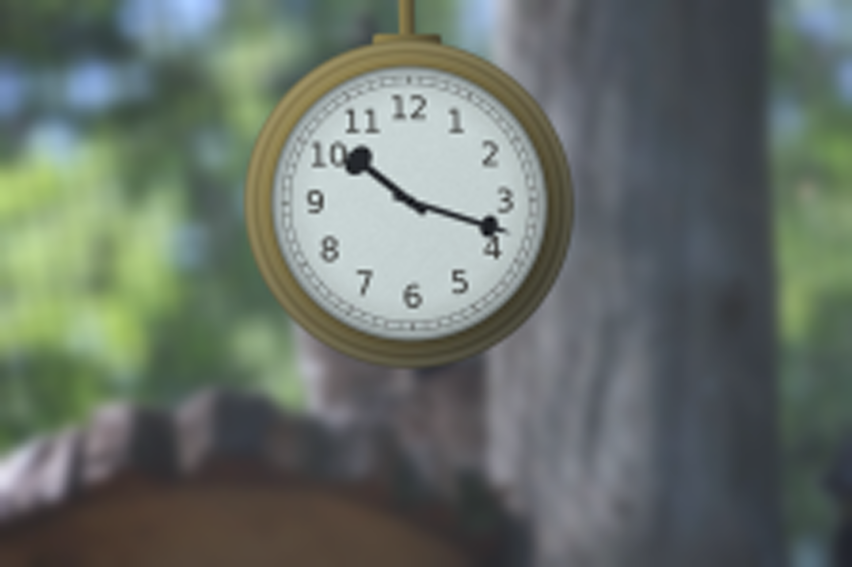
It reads 10h18
